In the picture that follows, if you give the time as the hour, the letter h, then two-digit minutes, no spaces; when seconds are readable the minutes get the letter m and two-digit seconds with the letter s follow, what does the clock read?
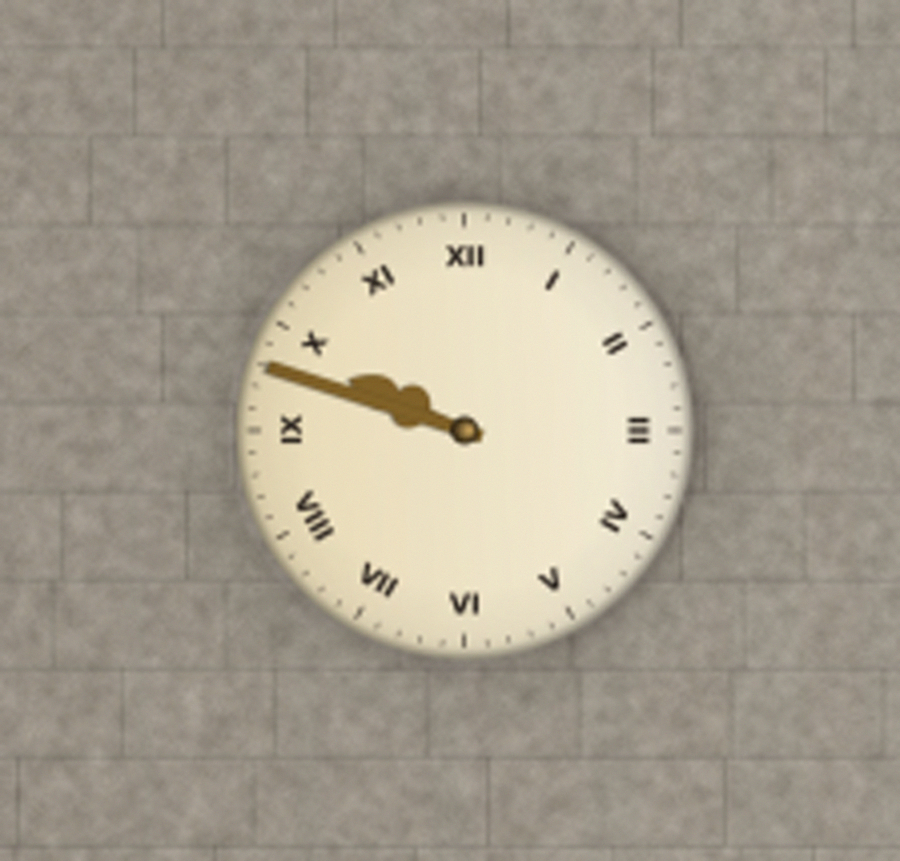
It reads 9h48
